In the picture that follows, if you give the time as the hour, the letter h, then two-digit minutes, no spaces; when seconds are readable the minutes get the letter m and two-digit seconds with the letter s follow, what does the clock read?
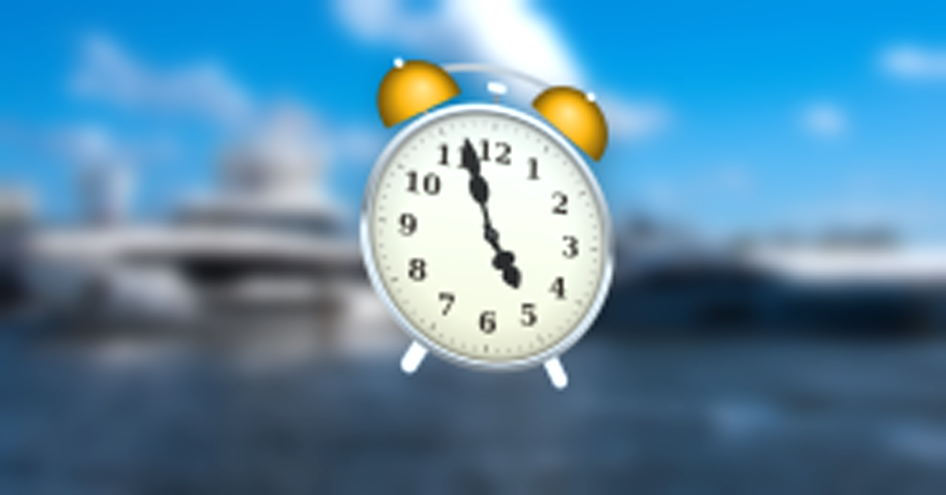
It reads 4h57
